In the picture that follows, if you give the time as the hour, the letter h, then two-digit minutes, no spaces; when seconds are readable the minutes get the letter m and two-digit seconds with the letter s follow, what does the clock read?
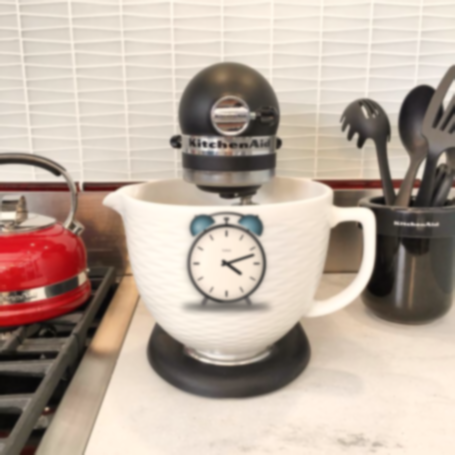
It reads 4h12
